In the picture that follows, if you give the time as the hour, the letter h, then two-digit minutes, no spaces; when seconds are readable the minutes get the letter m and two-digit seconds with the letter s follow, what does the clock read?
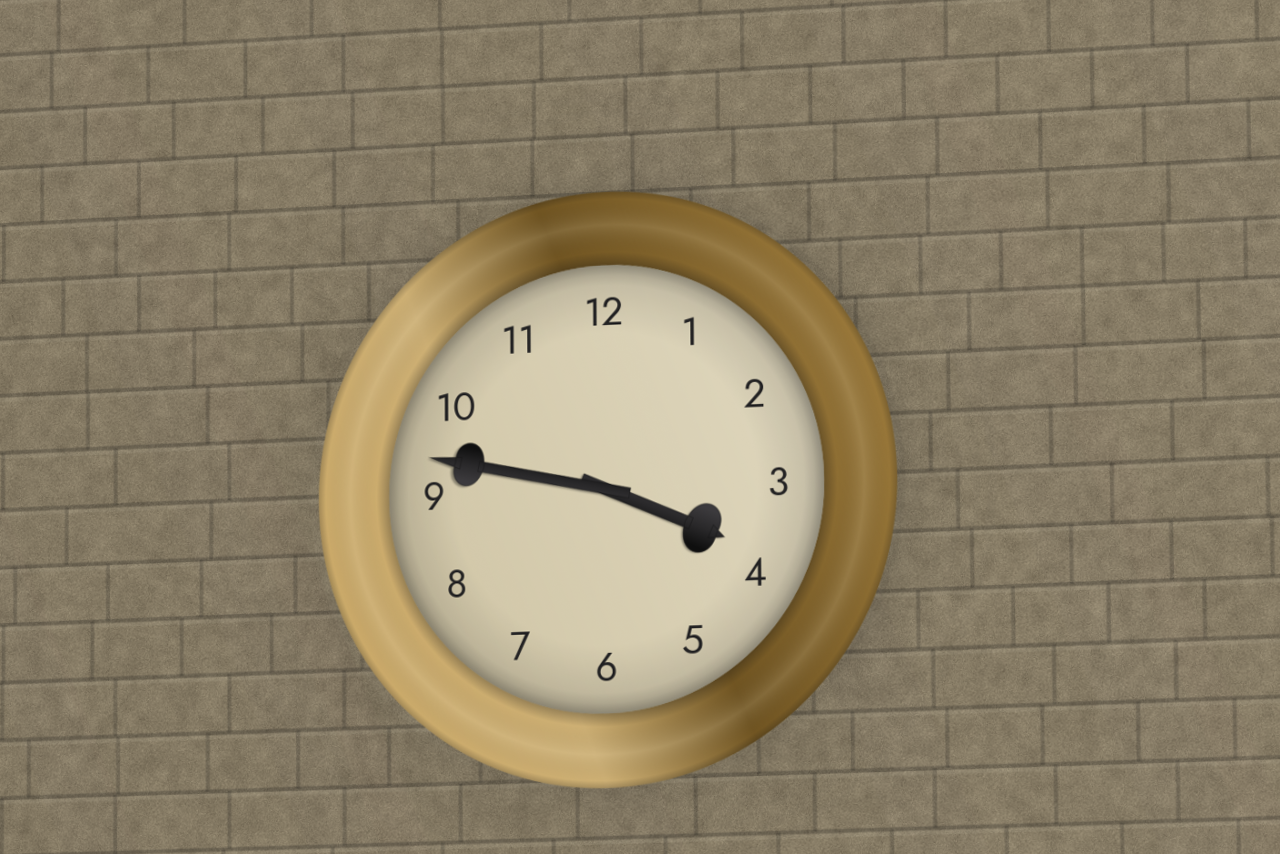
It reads 3h47
